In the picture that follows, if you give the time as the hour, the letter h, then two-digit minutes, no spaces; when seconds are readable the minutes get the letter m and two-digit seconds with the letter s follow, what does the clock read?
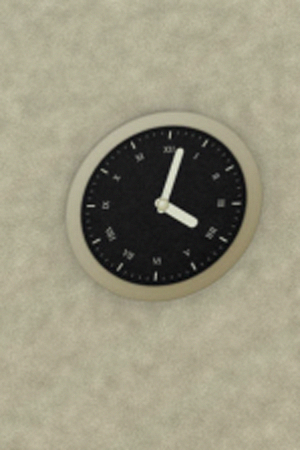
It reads 4h02
